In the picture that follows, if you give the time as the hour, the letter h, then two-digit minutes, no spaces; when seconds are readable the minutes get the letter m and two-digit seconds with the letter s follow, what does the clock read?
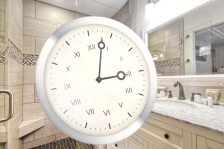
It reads 3h03
